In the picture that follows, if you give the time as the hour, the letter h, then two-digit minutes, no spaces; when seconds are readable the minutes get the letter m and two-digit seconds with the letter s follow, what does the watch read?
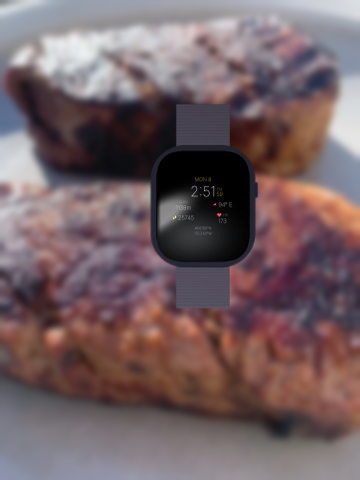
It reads 2h51
